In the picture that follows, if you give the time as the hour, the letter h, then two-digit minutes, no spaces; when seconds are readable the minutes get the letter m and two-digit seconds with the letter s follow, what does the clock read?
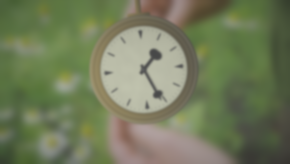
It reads 1h26
